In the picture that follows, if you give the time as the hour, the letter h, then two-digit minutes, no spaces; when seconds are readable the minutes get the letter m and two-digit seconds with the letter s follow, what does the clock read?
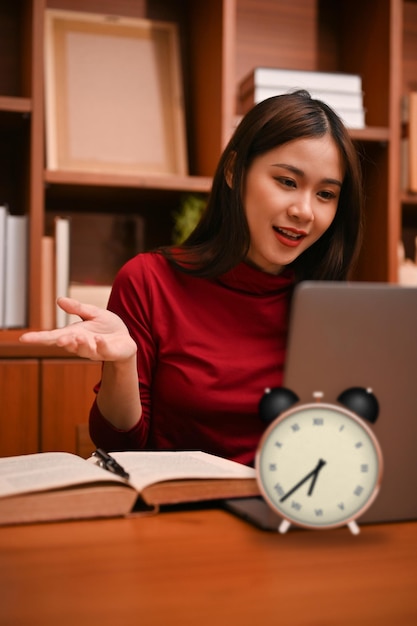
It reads 6h38
